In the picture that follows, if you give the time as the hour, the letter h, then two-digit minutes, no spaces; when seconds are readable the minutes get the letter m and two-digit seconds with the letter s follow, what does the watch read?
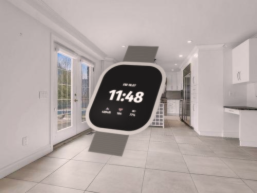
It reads 11h48
